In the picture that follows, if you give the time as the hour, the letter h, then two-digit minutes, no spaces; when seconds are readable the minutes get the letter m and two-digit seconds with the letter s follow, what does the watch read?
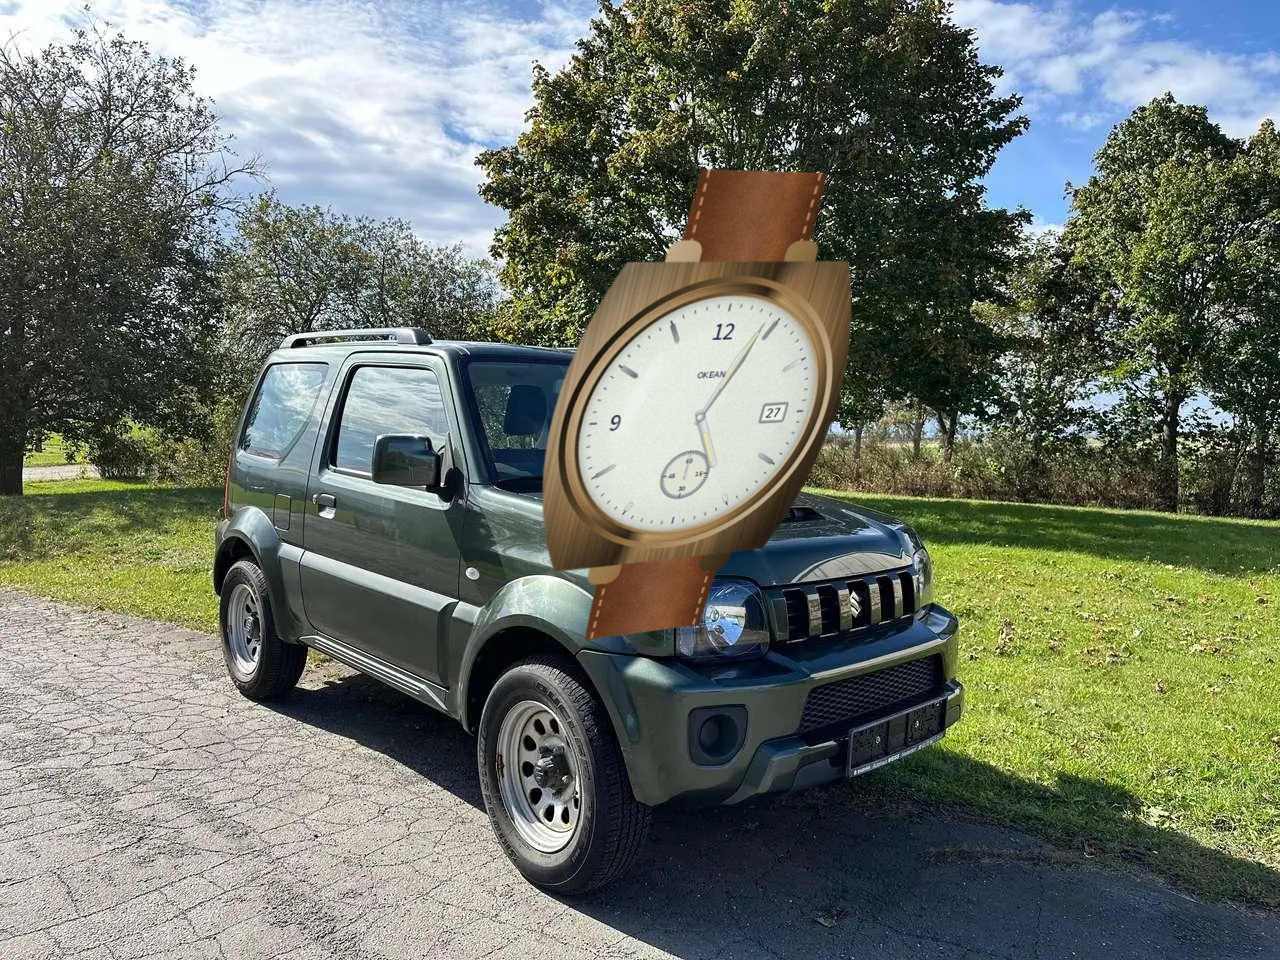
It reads 5h04
